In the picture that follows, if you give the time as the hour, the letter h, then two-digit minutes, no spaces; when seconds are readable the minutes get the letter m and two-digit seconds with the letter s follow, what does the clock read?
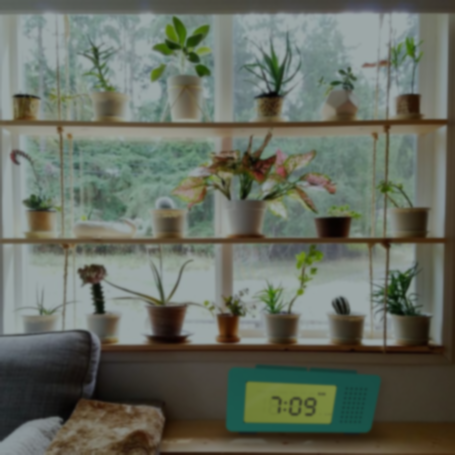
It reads 7h09
